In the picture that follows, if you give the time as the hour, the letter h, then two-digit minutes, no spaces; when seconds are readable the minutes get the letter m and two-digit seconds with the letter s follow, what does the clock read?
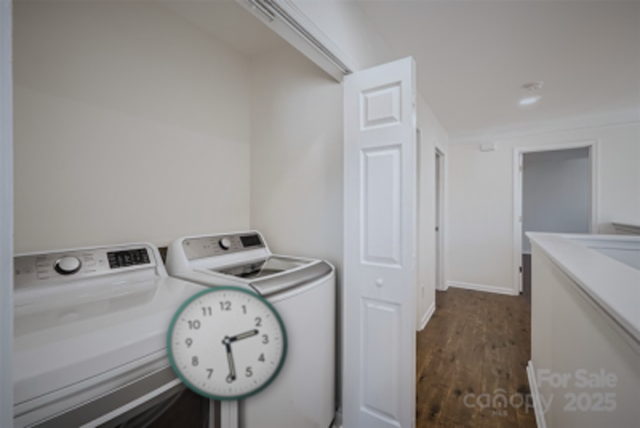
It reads 2h29
